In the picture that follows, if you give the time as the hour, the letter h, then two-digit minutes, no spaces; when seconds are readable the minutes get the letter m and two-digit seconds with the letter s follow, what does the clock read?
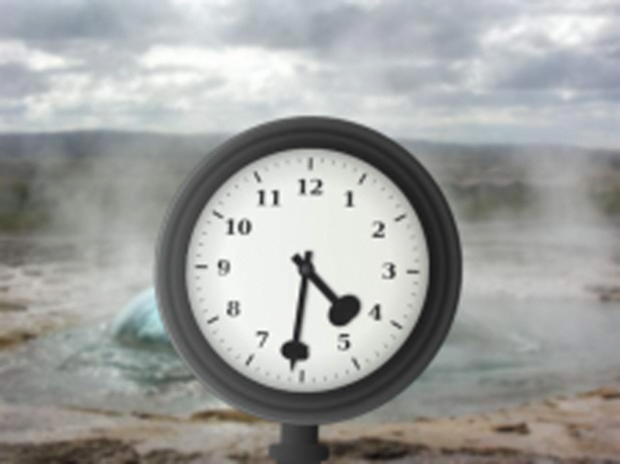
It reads 4h31
